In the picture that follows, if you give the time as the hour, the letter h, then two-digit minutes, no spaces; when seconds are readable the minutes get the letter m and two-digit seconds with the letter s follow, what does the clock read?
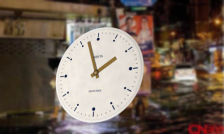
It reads 1h57
